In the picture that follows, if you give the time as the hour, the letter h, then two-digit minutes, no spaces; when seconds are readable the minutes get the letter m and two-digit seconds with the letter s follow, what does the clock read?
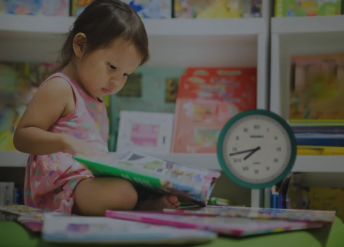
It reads 7h43
